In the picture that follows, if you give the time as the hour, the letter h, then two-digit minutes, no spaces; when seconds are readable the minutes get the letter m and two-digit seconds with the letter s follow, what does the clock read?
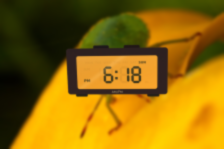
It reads 6h18
